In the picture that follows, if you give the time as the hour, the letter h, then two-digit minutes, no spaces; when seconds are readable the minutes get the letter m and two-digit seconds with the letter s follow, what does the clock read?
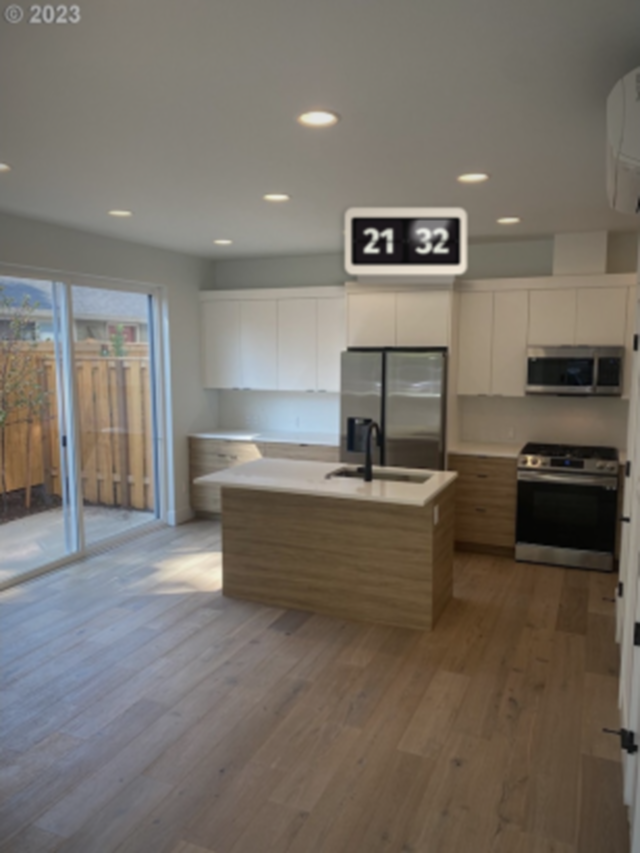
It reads 21h32
